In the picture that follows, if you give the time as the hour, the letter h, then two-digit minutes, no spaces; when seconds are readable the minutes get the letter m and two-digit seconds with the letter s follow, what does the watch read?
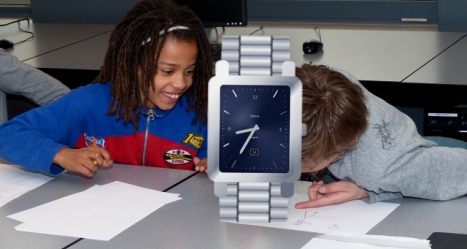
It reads 8h35
